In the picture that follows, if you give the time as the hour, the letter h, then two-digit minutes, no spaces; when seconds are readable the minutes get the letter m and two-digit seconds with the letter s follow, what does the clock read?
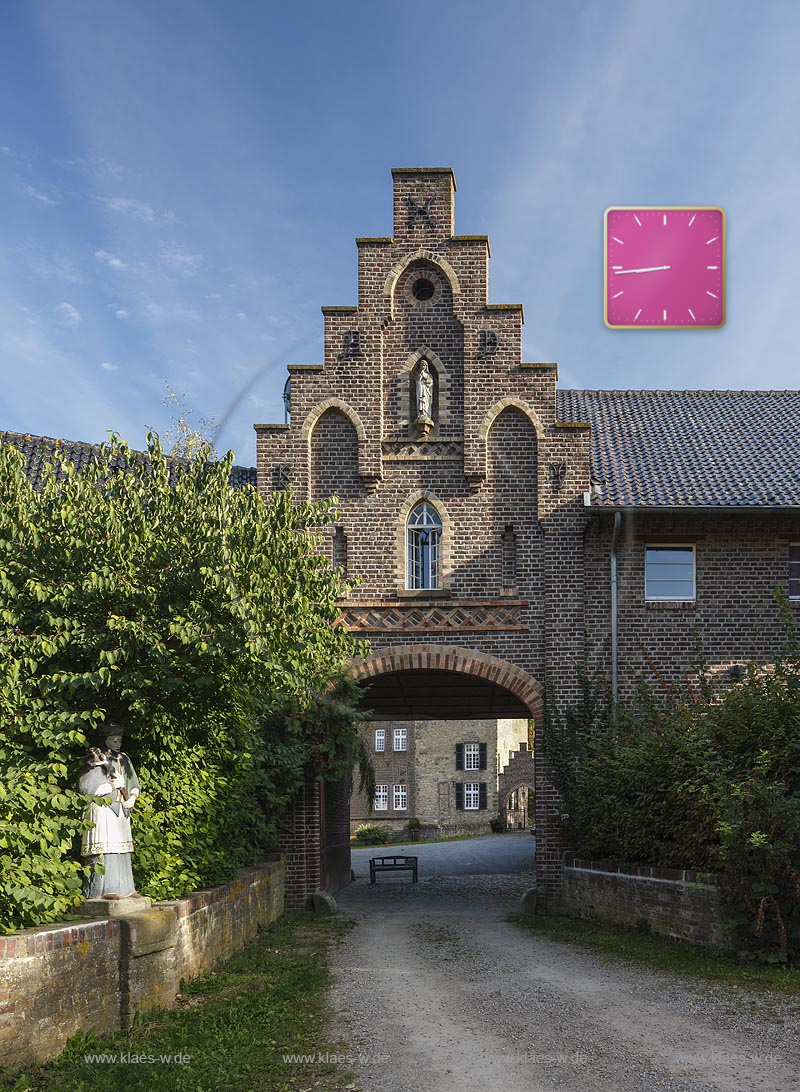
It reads 8h44
